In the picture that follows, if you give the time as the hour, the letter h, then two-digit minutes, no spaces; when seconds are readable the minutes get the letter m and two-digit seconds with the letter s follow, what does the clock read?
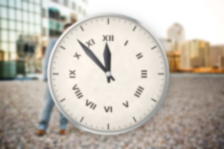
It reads 11h53
